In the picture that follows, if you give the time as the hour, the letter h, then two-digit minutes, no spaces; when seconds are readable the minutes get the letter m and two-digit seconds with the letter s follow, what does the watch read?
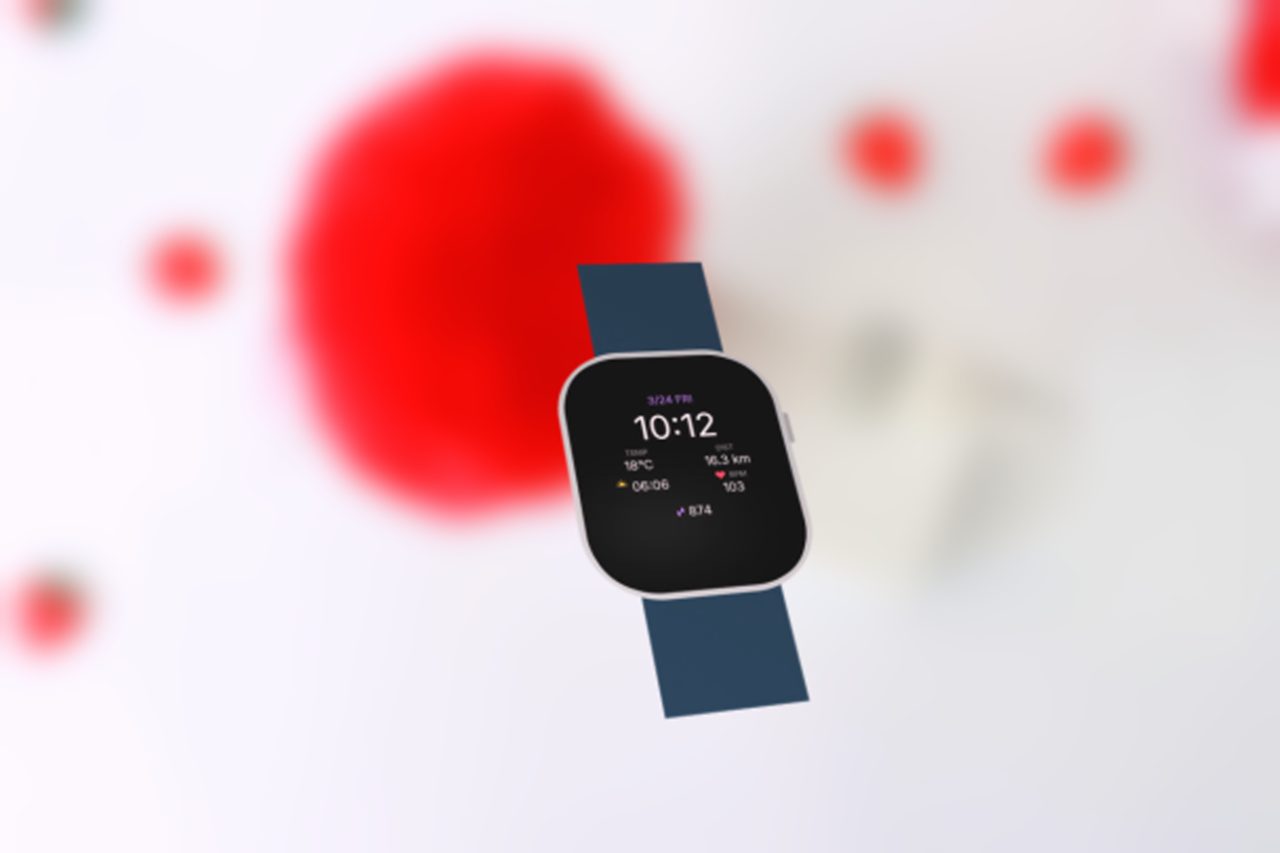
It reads 10h12
